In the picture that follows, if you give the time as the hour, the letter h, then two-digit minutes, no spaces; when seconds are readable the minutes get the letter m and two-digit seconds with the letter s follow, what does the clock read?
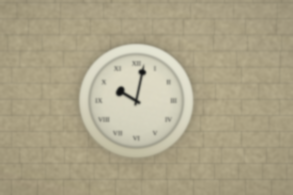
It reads 10h02
